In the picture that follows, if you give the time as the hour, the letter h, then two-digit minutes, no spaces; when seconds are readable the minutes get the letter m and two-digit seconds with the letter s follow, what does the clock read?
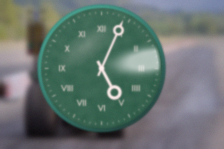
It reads 5h04
